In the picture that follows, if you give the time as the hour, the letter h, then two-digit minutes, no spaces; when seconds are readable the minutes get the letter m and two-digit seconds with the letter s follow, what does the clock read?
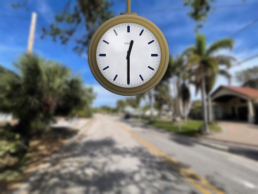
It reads 12h30
